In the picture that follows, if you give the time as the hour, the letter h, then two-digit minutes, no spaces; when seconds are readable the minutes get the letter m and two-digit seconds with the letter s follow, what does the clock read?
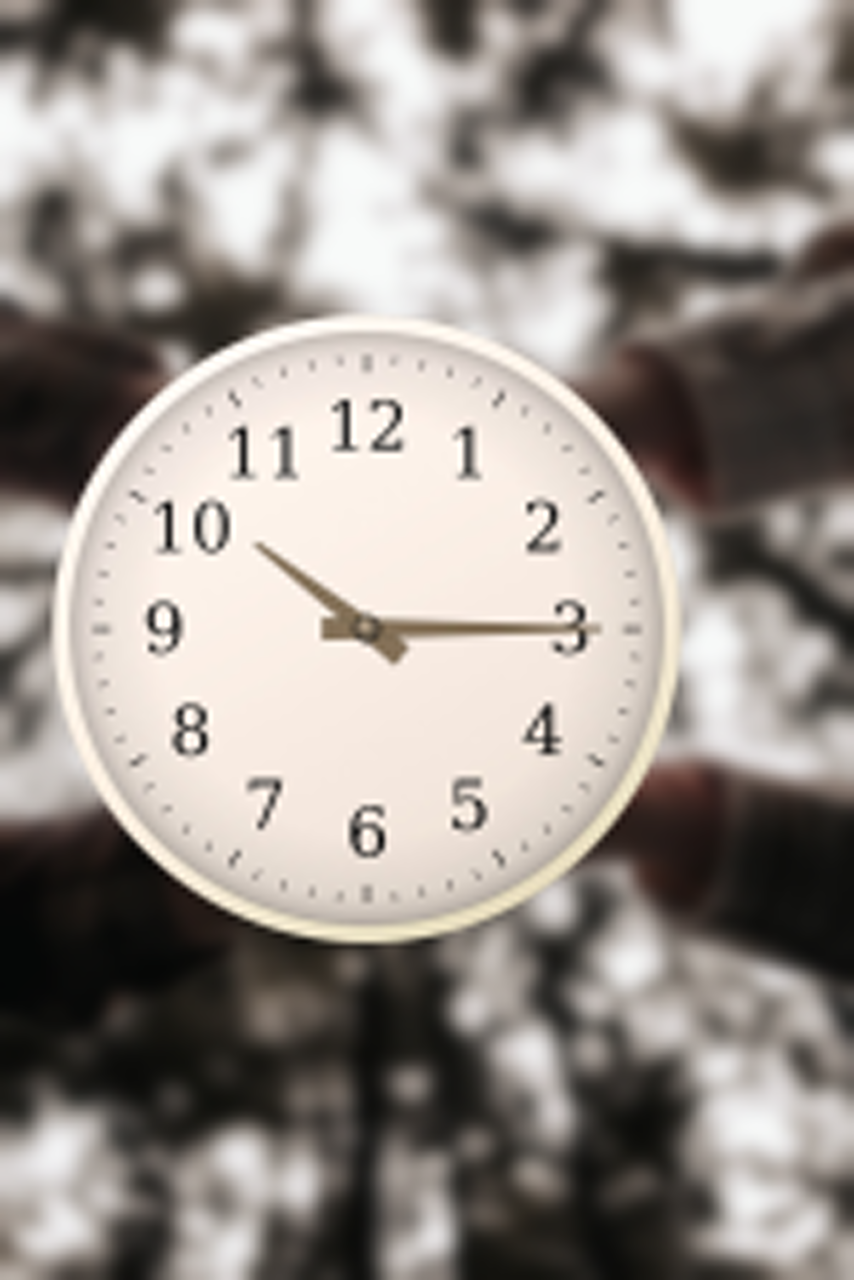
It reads 10h15
